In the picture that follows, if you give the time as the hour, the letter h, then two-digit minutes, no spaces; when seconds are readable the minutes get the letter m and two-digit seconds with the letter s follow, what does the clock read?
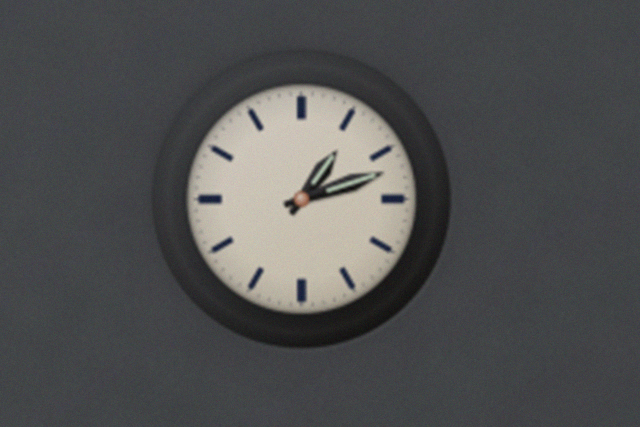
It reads 1h12
